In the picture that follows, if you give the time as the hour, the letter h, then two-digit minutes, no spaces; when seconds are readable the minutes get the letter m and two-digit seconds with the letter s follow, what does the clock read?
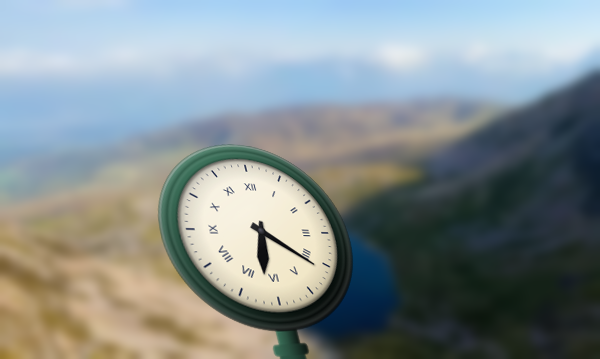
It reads 6h21
